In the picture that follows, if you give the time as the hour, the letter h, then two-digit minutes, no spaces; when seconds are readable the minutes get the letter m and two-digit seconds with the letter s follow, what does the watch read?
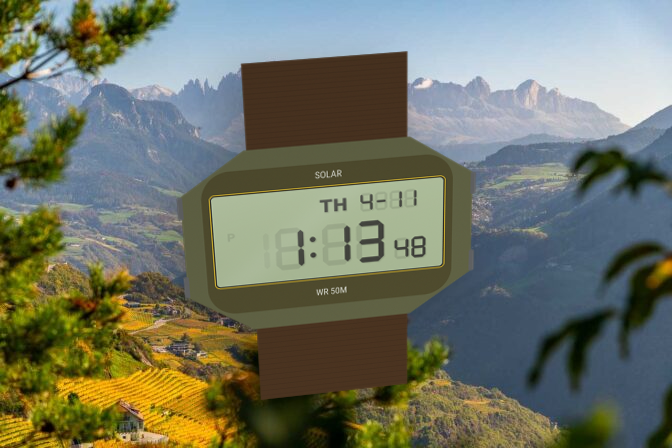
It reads 1h13m48s
